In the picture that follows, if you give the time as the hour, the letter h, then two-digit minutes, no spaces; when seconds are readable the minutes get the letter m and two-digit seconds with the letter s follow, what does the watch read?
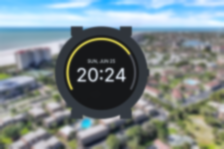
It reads 20h24
